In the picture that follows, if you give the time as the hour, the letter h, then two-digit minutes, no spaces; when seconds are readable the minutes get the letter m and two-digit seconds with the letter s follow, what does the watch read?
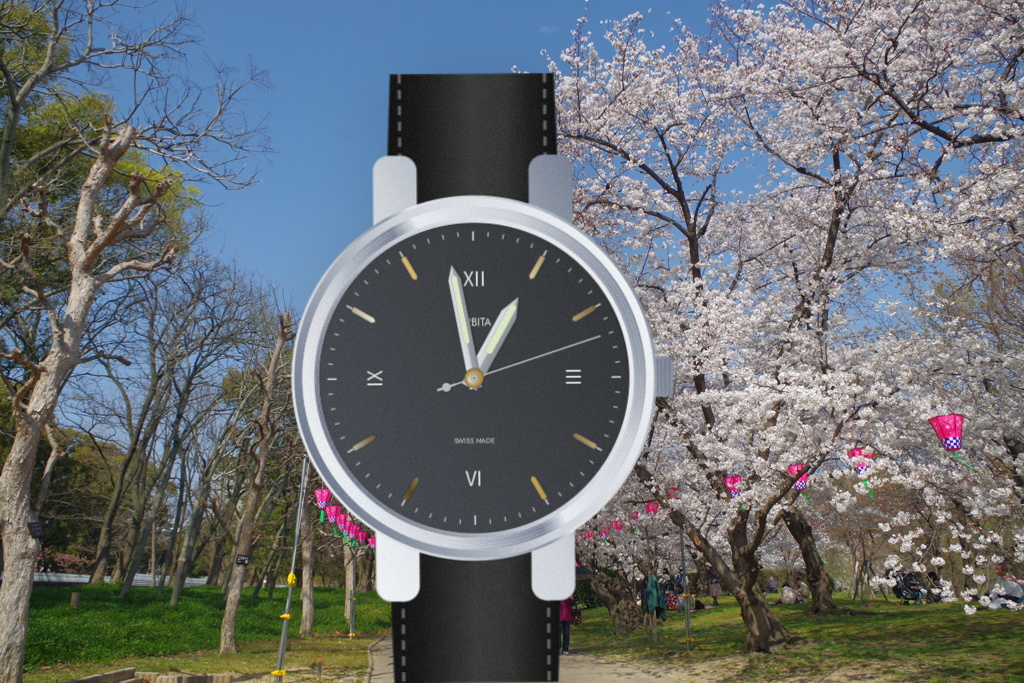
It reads 12h58m12s
